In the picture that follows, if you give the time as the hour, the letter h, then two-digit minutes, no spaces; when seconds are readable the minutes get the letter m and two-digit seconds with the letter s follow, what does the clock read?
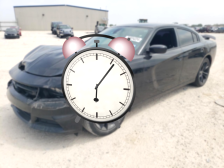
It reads 6h06
